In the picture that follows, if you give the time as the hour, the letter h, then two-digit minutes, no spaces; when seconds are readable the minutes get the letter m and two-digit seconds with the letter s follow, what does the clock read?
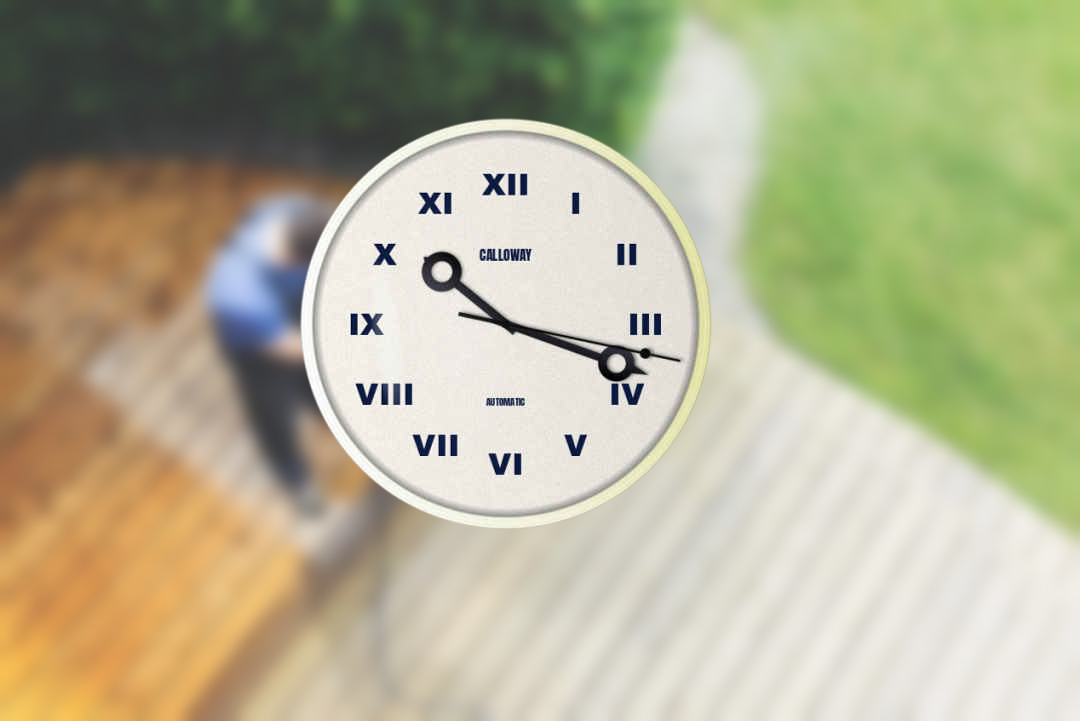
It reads 10h18m17s
